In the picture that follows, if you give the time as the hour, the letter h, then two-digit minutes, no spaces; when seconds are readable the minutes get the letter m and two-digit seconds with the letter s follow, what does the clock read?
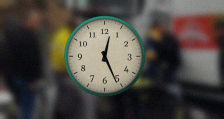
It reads 12h26
